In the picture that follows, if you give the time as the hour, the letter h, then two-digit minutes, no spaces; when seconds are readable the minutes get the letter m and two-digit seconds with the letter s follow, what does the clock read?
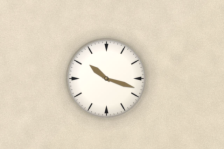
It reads 10h18
